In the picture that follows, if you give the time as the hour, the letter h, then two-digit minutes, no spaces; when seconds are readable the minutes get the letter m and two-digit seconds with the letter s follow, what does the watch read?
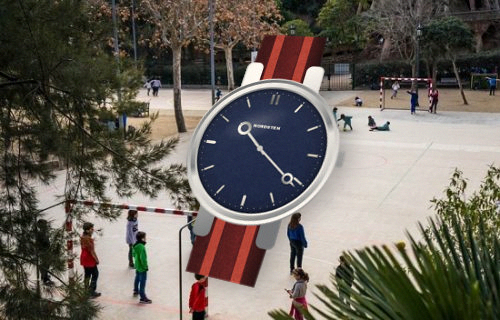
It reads 10h21
